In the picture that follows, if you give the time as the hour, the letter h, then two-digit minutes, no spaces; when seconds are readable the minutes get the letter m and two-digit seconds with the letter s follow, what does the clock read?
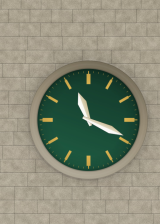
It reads 11h19
